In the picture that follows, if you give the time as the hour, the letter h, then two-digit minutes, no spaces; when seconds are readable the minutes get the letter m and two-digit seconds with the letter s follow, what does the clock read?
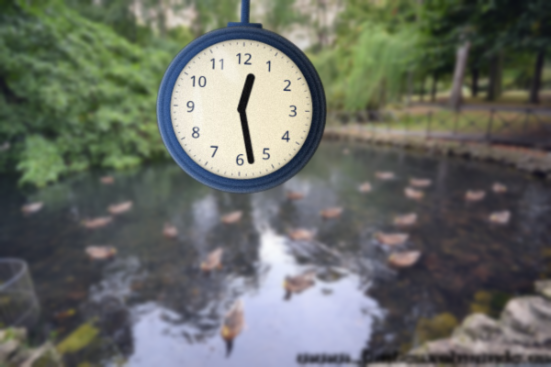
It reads 12h28
